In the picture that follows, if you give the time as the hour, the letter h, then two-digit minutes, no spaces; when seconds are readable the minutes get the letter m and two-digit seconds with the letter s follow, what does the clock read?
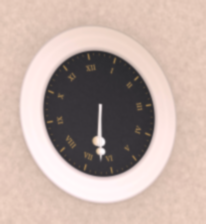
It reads 6h32
